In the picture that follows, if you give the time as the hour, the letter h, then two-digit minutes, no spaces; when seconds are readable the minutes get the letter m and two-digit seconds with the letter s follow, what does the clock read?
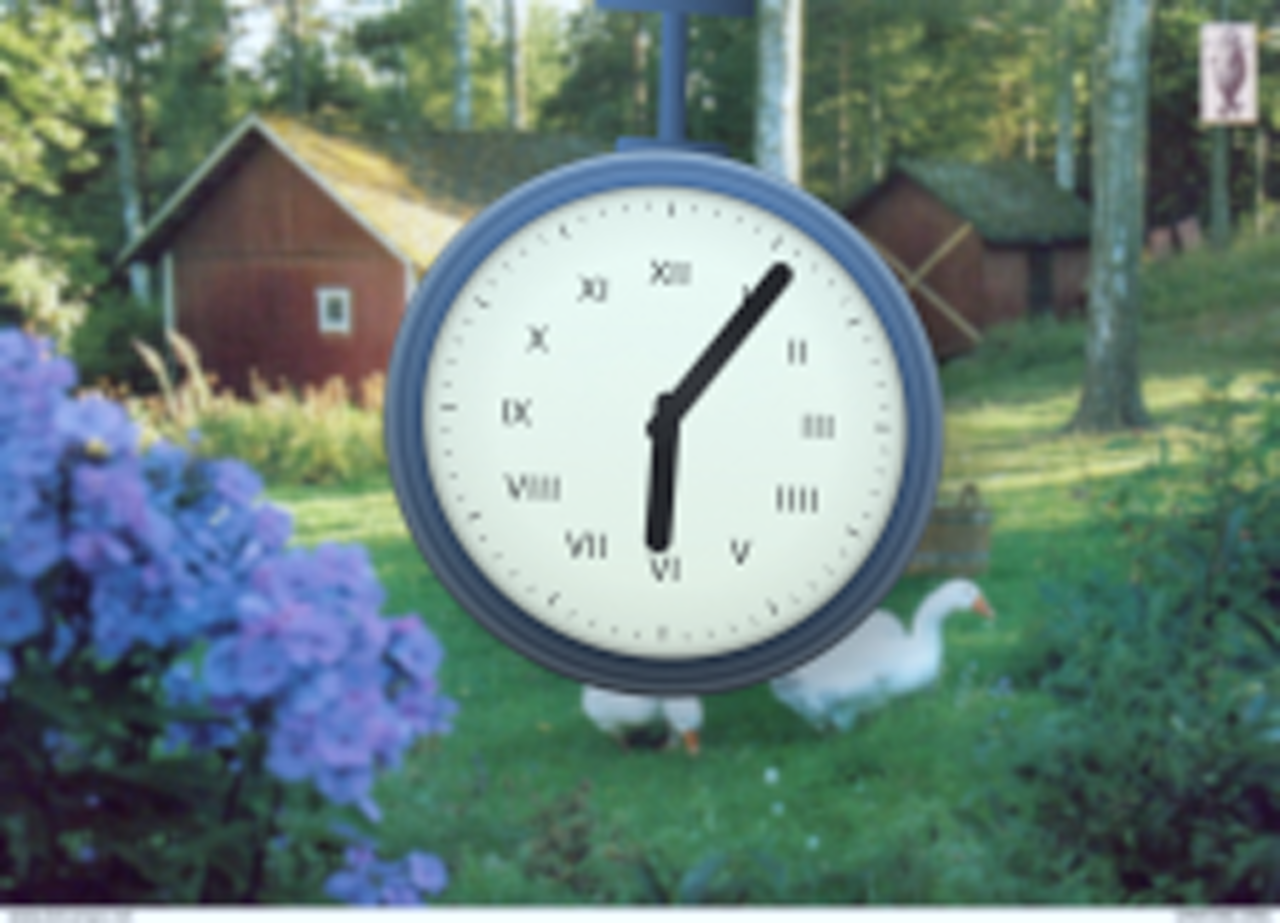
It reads 6h06
